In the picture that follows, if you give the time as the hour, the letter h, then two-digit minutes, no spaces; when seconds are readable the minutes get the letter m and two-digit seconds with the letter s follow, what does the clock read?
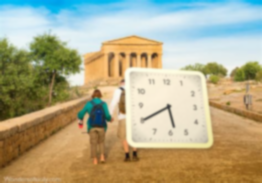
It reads 5h40
